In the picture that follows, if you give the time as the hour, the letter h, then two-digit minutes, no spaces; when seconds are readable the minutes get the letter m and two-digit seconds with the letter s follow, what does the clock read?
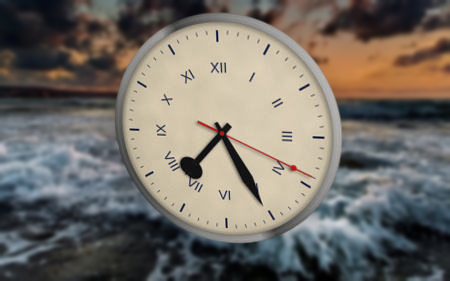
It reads 7h25m19s
